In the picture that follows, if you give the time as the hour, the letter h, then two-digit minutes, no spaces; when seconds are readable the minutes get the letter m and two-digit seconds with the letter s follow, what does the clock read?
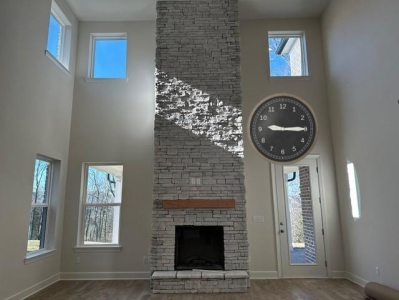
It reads 9h15
